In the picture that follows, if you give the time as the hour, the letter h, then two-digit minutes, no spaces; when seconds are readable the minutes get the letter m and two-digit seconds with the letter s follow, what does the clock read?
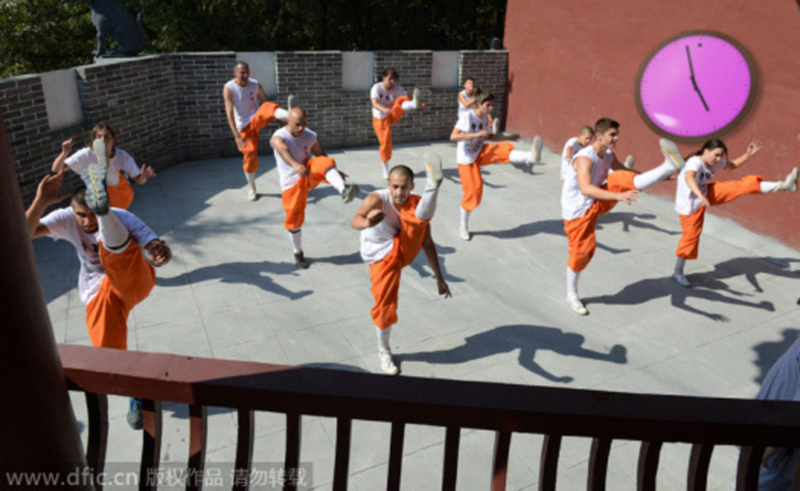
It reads 4h57
